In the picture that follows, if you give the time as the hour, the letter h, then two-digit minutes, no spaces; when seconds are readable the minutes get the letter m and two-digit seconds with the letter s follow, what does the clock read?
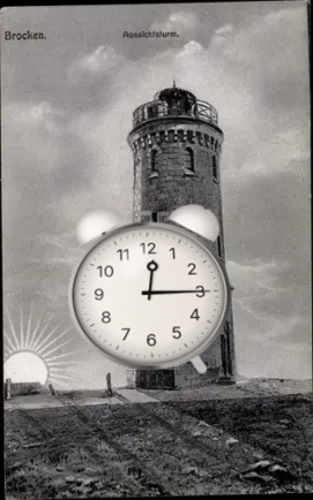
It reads 12h15
